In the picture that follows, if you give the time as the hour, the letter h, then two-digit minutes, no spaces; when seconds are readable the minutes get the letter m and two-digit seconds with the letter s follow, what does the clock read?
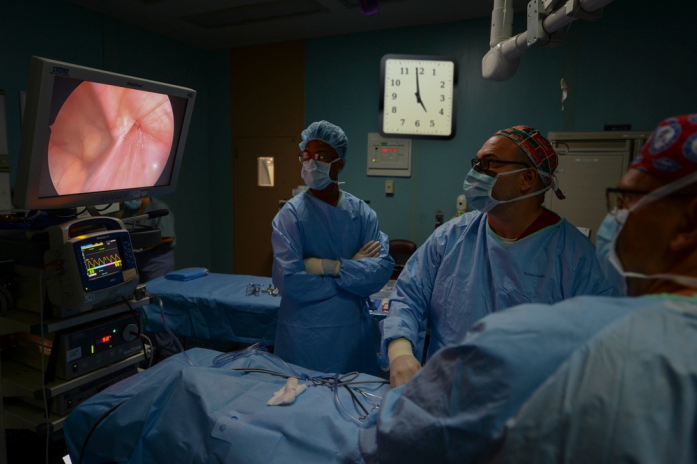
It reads 4h59
